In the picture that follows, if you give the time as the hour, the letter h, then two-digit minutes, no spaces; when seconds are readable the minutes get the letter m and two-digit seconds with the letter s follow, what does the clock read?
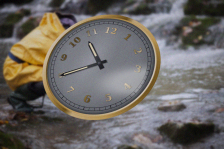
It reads 10h40
